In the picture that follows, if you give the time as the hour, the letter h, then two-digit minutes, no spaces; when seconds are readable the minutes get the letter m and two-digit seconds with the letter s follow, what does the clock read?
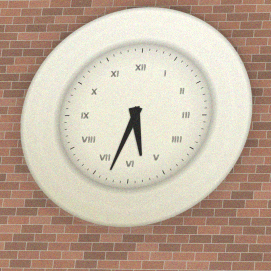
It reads 5h33
